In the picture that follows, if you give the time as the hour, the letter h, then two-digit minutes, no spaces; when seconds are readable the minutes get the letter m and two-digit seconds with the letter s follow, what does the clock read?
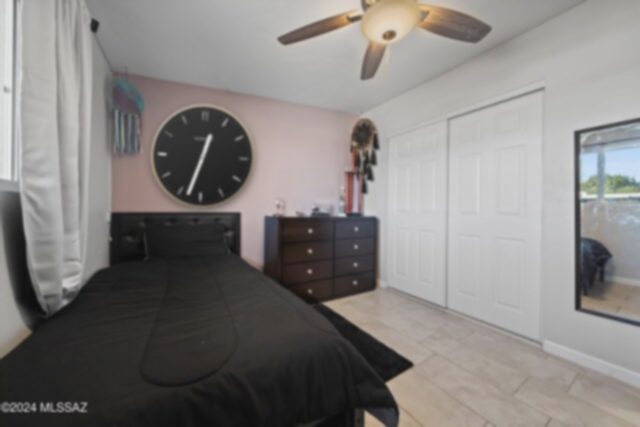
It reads 12h33
